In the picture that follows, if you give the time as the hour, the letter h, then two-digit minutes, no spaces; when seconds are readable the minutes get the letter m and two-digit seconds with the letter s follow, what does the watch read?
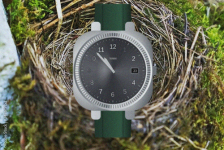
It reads 10h53
